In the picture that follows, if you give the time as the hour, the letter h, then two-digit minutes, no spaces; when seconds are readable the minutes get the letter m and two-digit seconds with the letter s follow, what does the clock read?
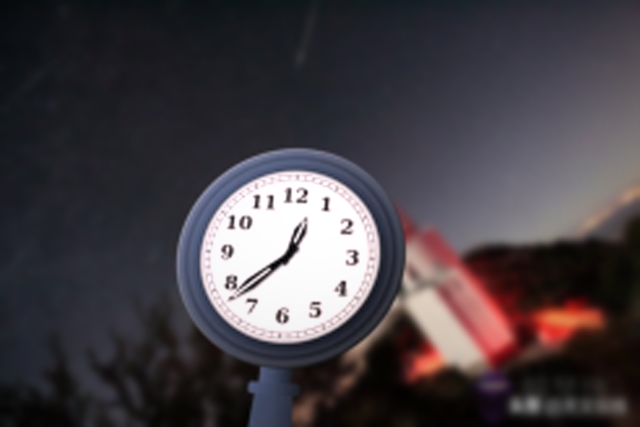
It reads 12h38
